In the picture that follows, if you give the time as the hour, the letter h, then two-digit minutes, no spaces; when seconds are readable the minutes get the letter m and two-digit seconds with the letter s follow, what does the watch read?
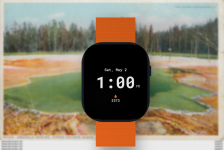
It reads 1h00
